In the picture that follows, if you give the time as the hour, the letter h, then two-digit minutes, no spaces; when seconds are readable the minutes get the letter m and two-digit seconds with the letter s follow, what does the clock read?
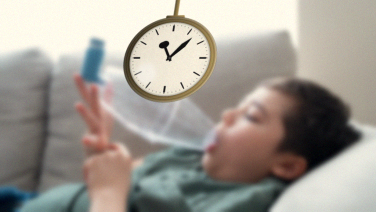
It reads 11h07
